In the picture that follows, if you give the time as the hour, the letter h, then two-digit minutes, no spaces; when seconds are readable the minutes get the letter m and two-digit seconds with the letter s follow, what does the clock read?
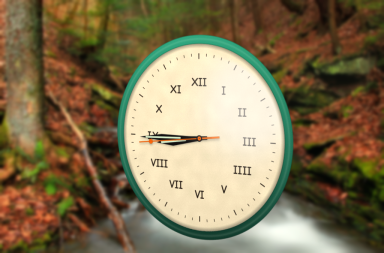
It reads 8h44m44s
